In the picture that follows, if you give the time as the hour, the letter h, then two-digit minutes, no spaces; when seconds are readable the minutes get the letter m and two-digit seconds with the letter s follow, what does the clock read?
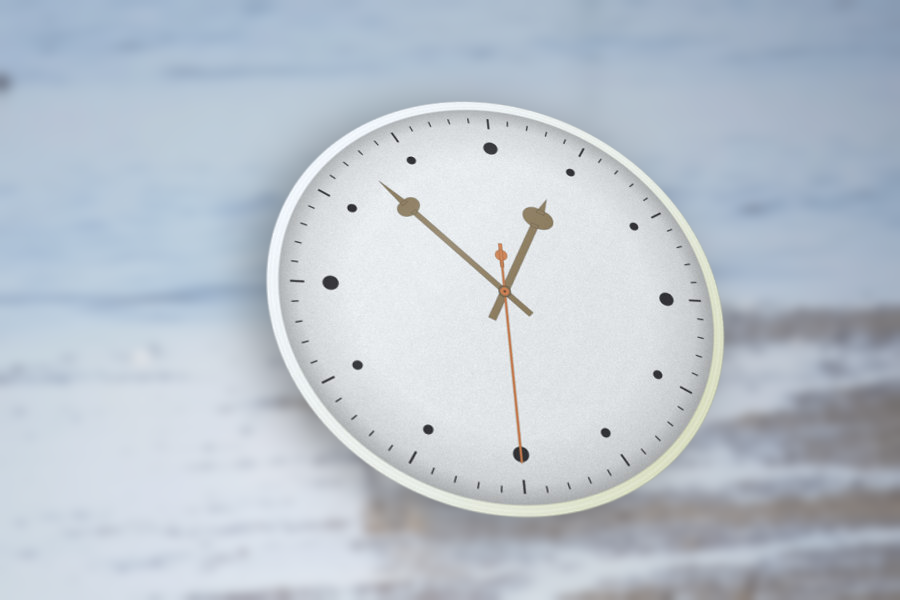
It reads 12h52m30s
